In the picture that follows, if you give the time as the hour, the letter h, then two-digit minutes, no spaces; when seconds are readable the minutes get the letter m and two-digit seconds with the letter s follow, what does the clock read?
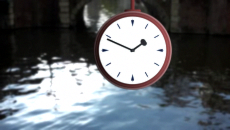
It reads 1h49
